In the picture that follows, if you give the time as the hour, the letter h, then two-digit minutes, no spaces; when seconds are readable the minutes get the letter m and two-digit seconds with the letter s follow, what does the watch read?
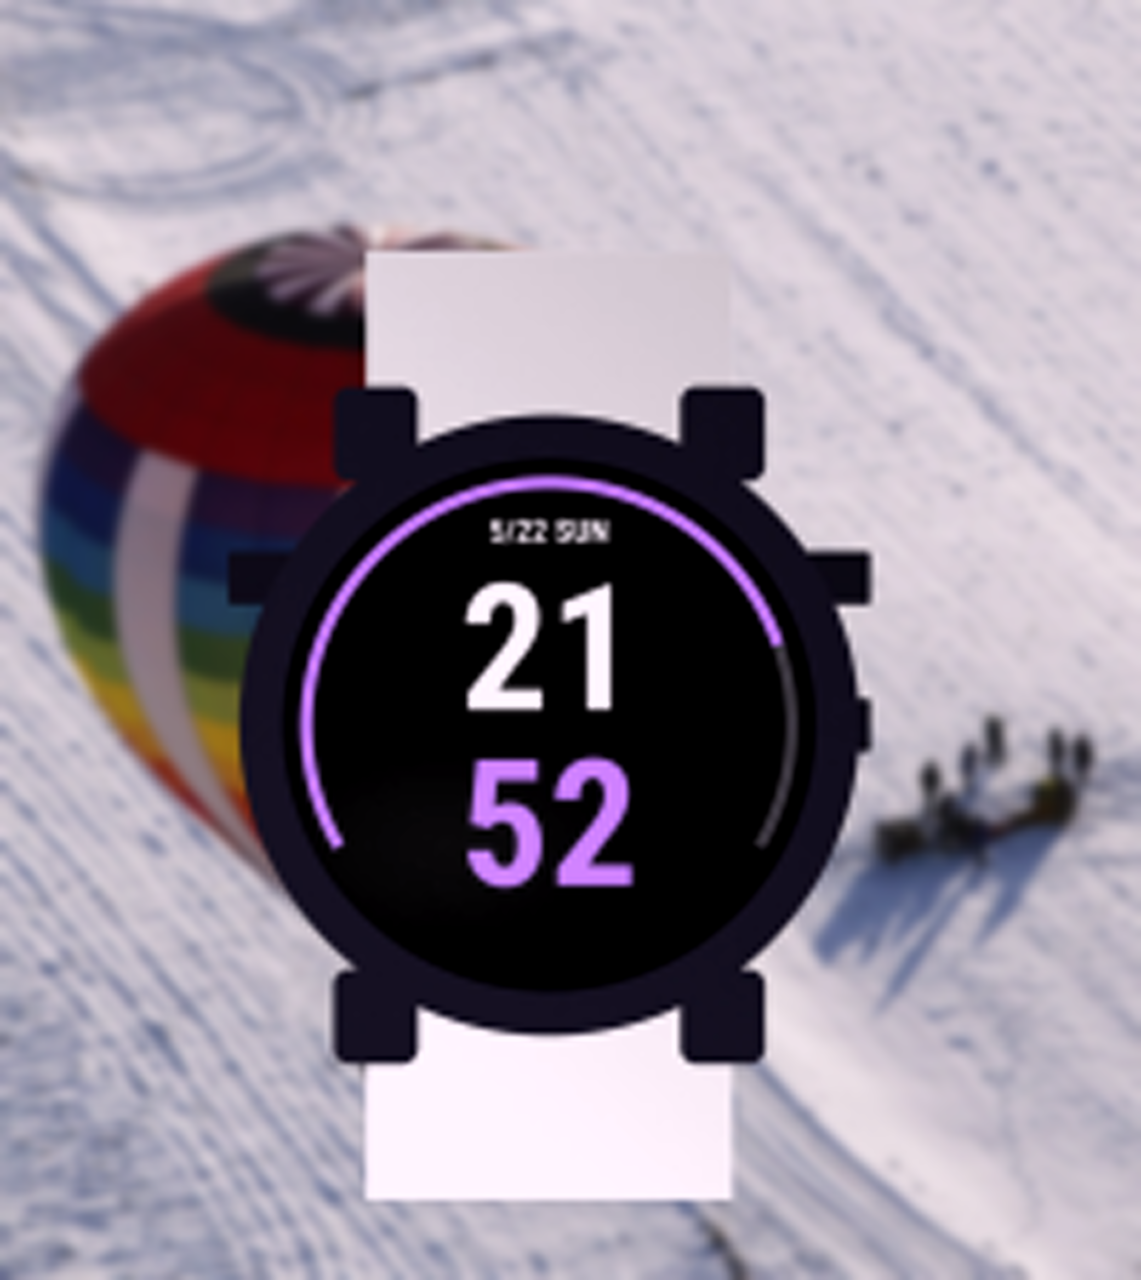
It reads 21h52
